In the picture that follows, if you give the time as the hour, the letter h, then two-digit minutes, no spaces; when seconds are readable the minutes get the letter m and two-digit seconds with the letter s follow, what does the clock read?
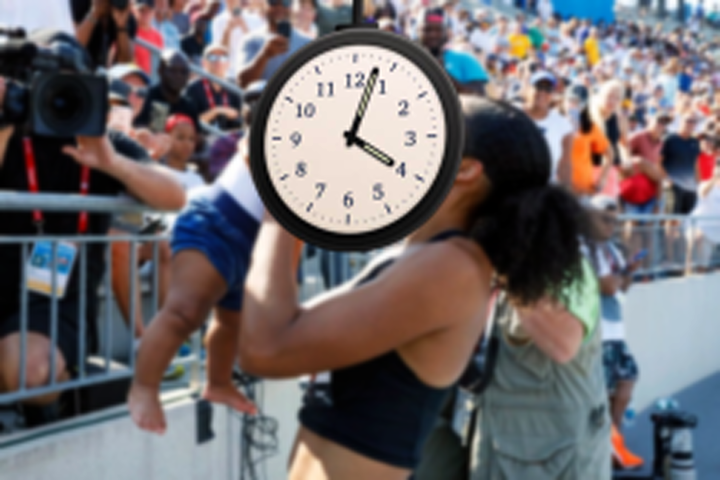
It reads 4h03
